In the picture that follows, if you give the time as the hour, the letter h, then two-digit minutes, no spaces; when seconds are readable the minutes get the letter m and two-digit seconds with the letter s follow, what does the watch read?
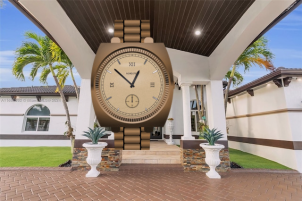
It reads 12h52
